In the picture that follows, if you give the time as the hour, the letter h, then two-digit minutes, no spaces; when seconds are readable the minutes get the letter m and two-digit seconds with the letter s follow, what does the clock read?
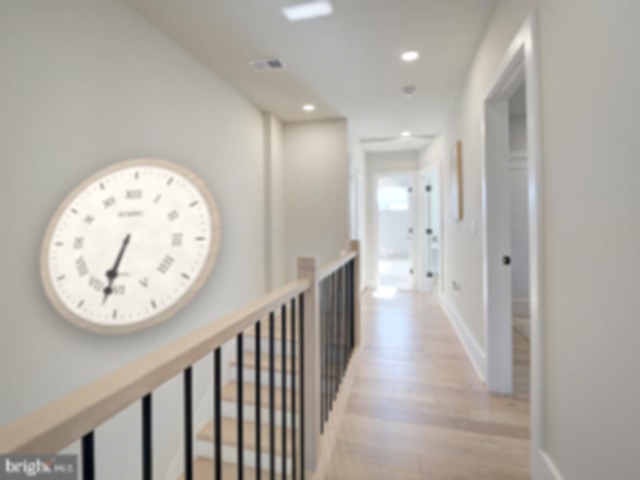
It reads 6h32
